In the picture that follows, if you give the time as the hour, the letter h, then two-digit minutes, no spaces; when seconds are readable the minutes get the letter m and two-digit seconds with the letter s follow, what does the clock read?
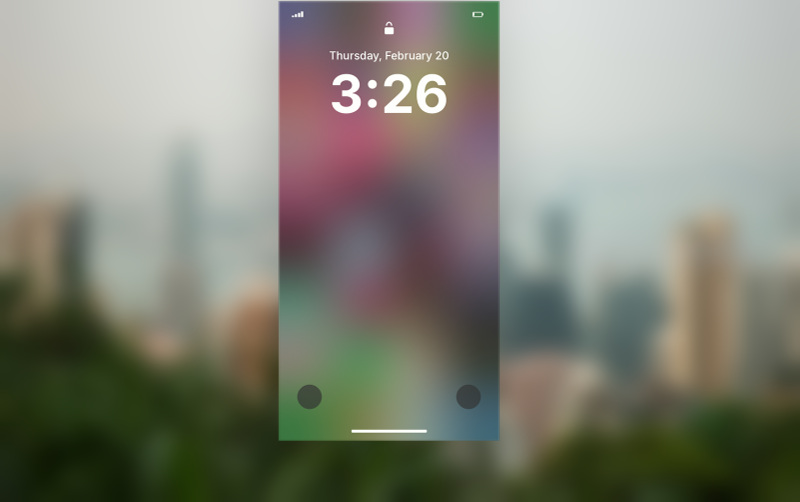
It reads 3h26
